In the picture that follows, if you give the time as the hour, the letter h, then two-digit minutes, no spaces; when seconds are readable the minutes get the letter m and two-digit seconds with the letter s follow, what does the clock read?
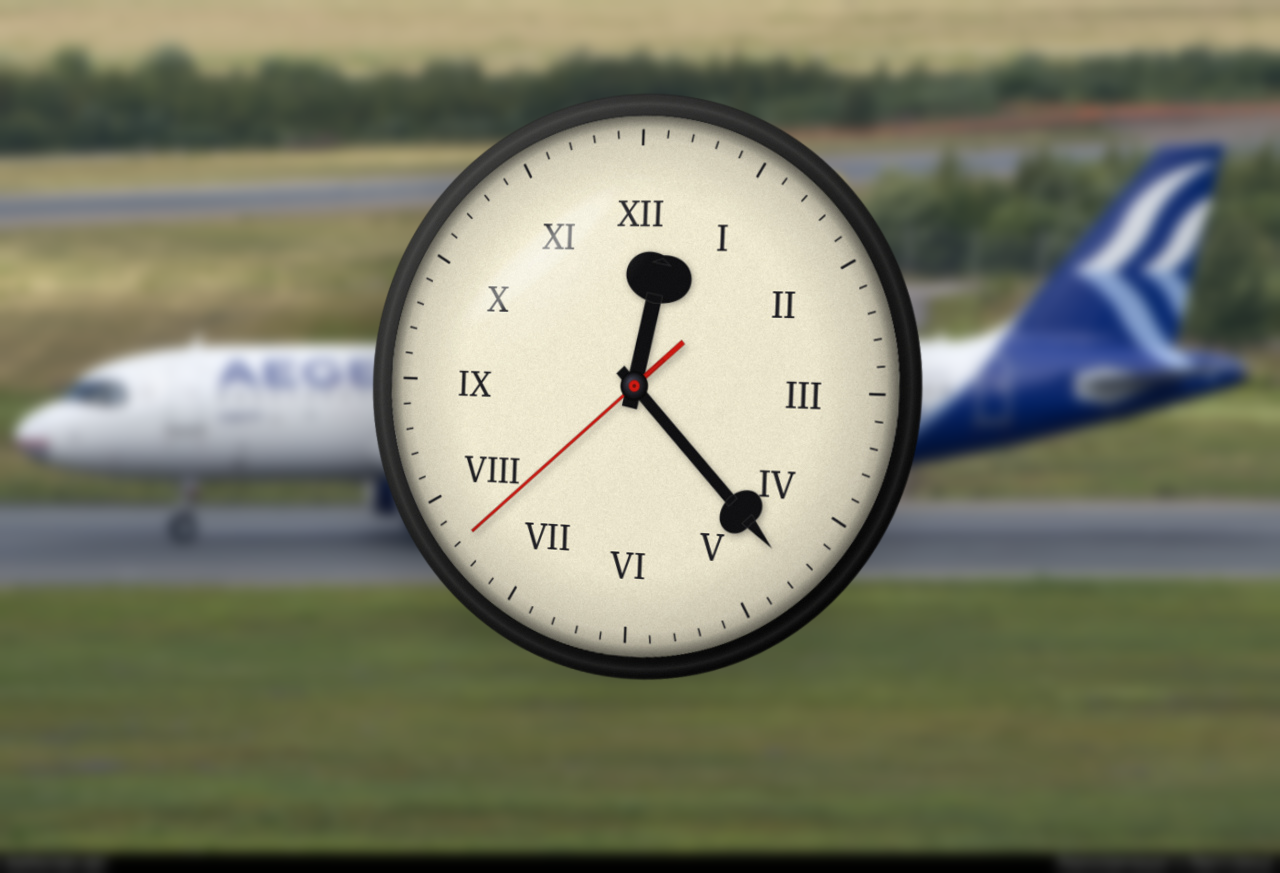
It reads 12h22m38s
